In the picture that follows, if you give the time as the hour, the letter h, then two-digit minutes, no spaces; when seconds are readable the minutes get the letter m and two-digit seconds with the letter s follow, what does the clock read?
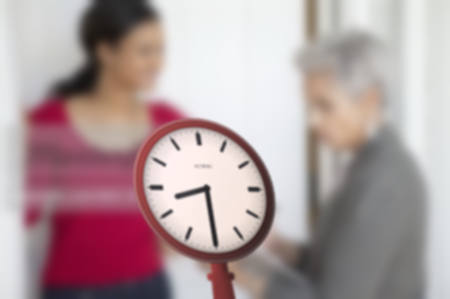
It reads 8h30
